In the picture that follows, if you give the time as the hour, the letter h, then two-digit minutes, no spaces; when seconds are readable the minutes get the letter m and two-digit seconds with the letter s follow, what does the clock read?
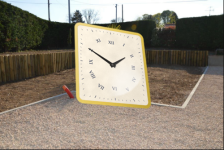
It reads 1h50
